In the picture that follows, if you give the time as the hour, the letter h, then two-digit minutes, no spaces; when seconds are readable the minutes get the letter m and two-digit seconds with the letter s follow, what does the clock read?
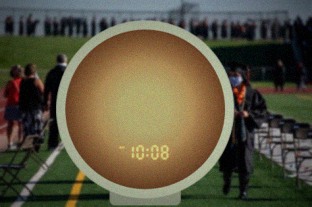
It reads 10h08
